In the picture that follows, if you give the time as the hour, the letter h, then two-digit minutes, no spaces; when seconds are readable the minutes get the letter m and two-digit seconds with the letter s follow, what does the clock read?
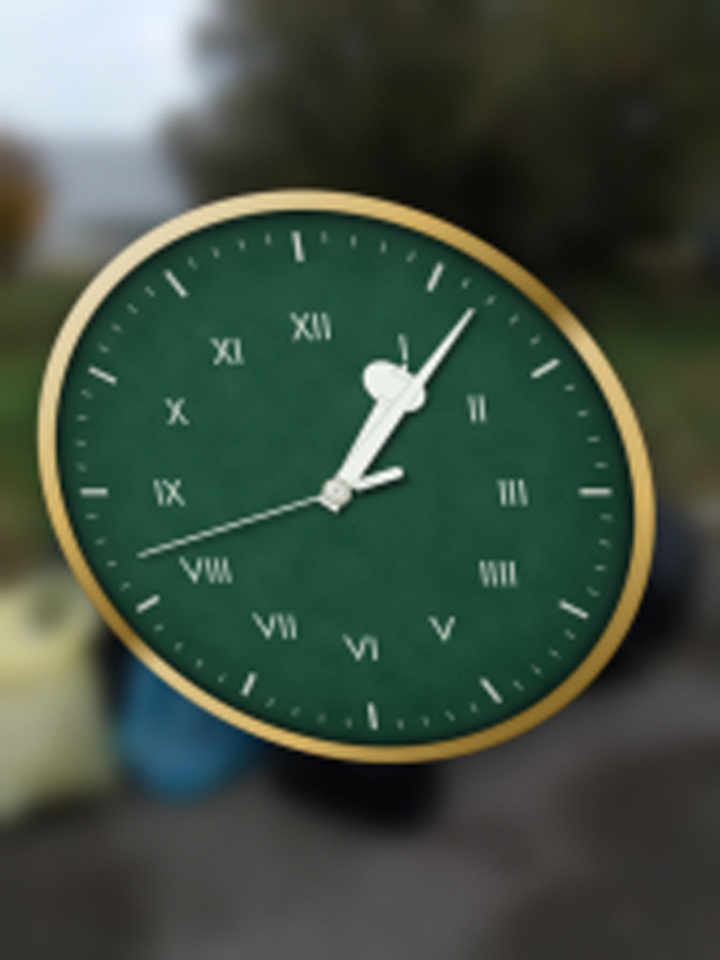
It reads 1h06m42s
